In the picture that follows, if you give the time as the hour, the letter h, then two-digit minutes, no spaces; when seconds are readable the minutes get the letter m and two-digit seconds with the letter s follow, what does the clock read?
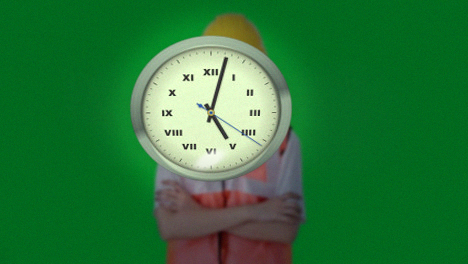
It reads 5h02m21s
